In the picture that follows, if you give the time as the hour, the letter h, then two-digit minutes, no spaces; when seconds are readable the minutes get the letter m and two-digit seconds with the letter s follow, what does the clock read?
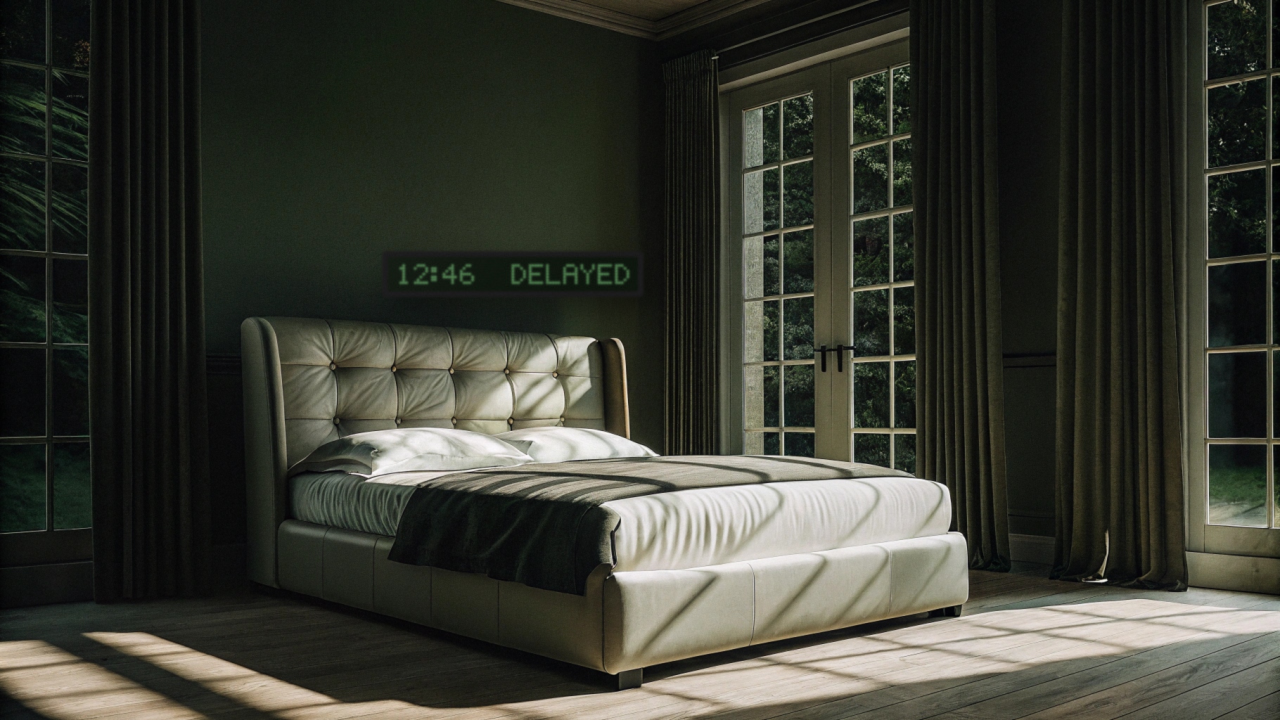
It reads 12h46
